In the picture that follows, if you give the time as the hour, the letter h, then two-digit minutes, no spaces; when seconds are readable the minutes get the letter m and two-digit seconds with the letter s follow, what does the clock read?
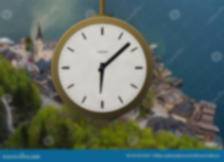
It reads 6h08
